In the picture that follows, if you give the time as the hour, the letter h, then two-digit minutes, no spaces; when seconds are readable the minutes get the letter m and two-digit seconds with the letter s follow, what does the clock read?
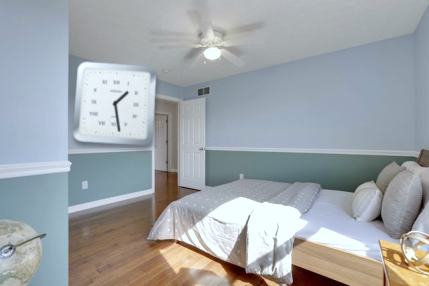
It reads 1h28
